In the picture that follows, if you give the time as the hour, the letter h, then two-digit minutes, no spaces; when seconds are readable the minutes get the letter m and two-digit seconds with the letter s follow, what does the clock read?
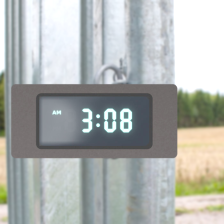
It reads 3h08
